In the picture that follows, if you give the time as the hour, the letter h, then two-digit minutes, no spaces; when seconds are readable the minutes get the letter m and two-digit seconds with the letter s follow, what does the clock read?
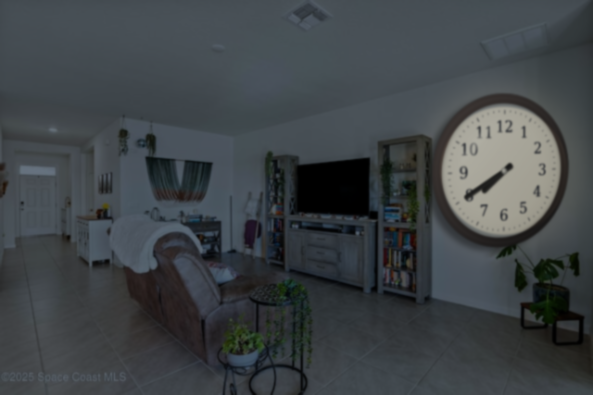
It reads 7h40
